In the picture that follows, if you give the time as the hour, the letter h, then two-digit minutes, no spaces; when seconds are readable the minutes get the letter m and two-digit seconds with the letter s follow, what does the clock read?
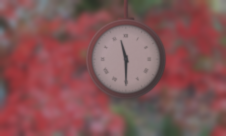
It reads 11h30
